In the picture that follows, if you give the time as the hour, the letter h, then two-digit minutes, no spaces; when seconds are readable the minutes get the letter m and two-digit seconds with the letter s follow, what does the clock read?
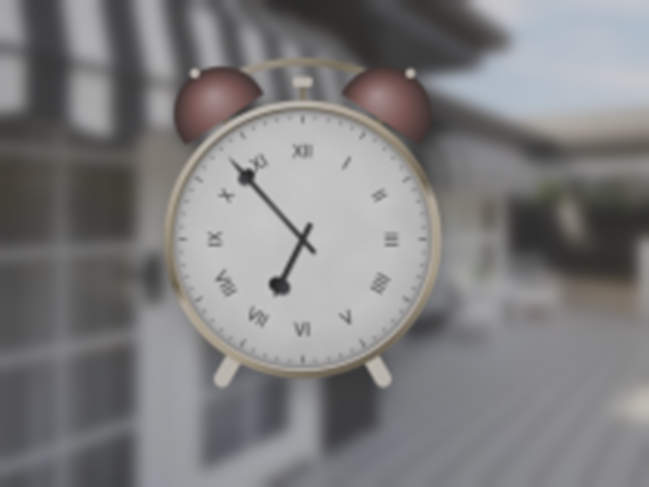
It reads 6h53
